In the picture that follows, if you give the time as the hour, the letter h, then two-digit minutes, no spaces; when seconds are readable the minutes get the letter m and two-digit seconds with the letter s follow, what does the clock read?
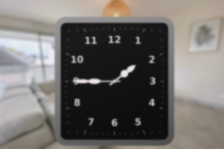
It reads 1h45
